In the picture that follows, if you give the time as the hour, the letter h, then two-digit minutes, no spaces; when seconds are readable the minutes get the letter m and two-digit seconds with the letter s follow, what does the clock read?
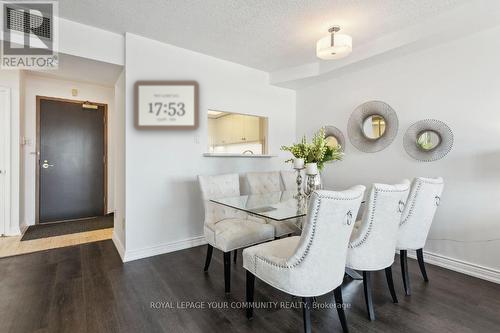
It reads 17h53
